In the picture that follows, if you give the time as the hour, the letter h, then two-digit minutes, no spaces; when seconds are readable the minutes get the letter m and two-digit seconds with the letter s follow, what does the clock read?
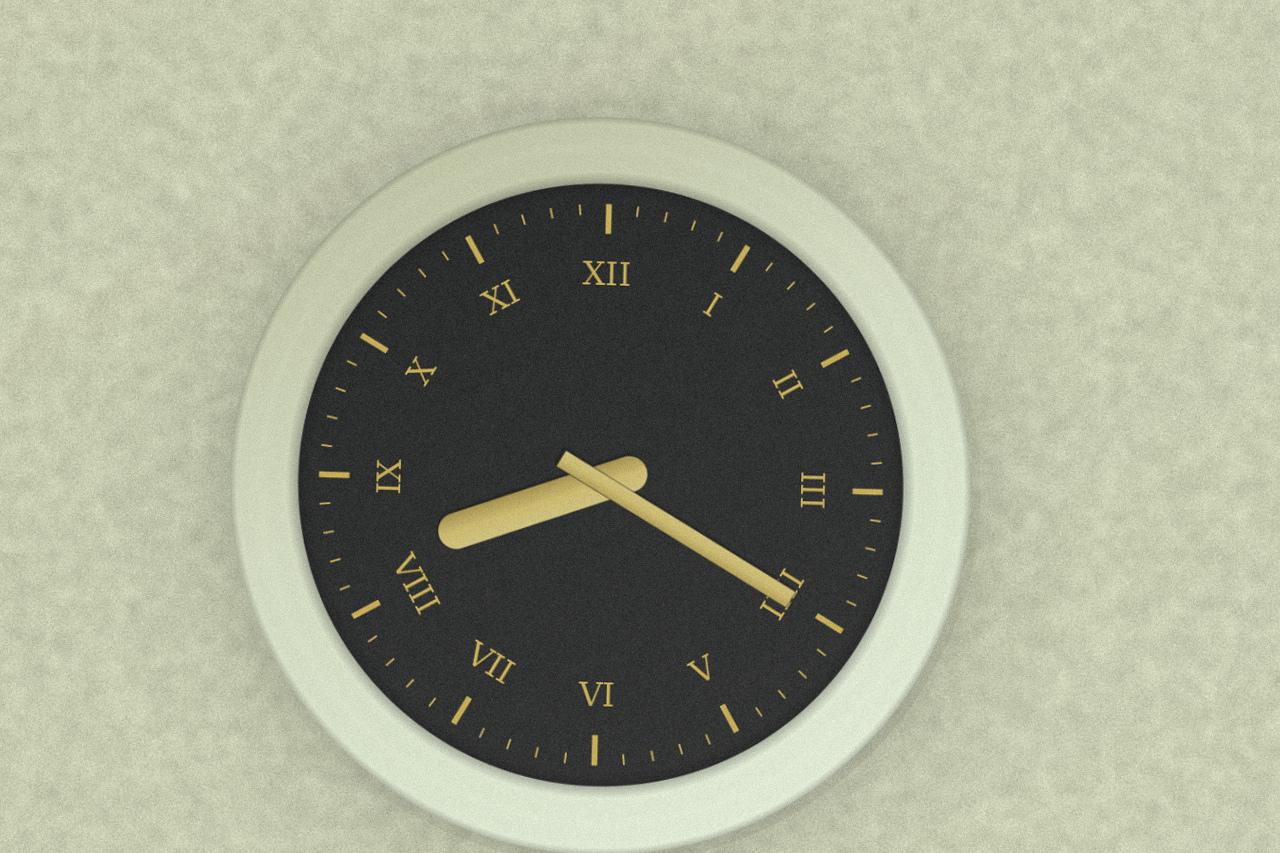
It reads 8h20
